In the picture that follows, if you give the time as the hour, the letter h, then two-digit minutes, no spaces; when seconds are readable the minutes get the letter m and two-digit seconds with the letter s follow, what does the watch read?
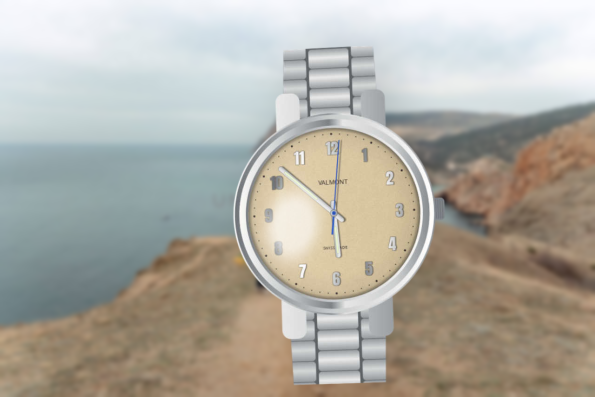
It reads 5h52m01s
